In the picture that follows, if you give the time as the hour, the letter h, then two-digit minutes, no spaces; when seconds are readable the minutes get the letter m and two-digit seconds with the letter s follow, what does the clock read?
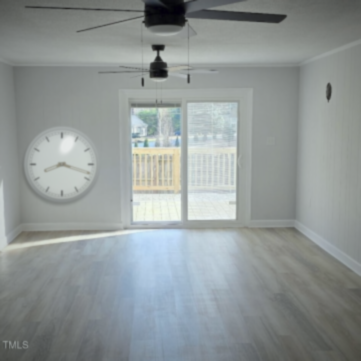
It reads 8h18
